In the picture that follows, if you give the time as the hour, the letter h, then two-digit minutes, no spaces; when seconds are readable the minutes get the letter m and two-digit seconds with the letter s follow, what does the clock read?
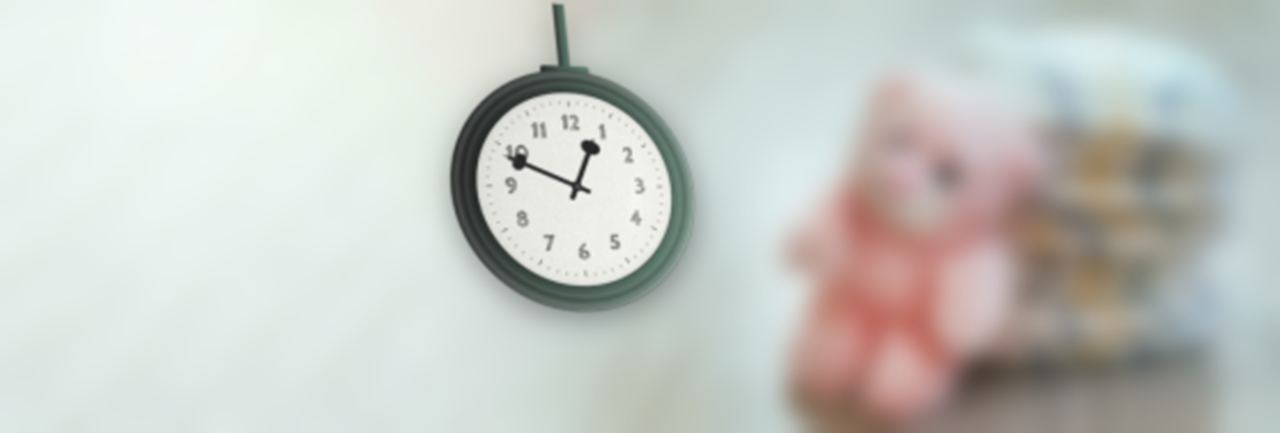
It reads 12h49
